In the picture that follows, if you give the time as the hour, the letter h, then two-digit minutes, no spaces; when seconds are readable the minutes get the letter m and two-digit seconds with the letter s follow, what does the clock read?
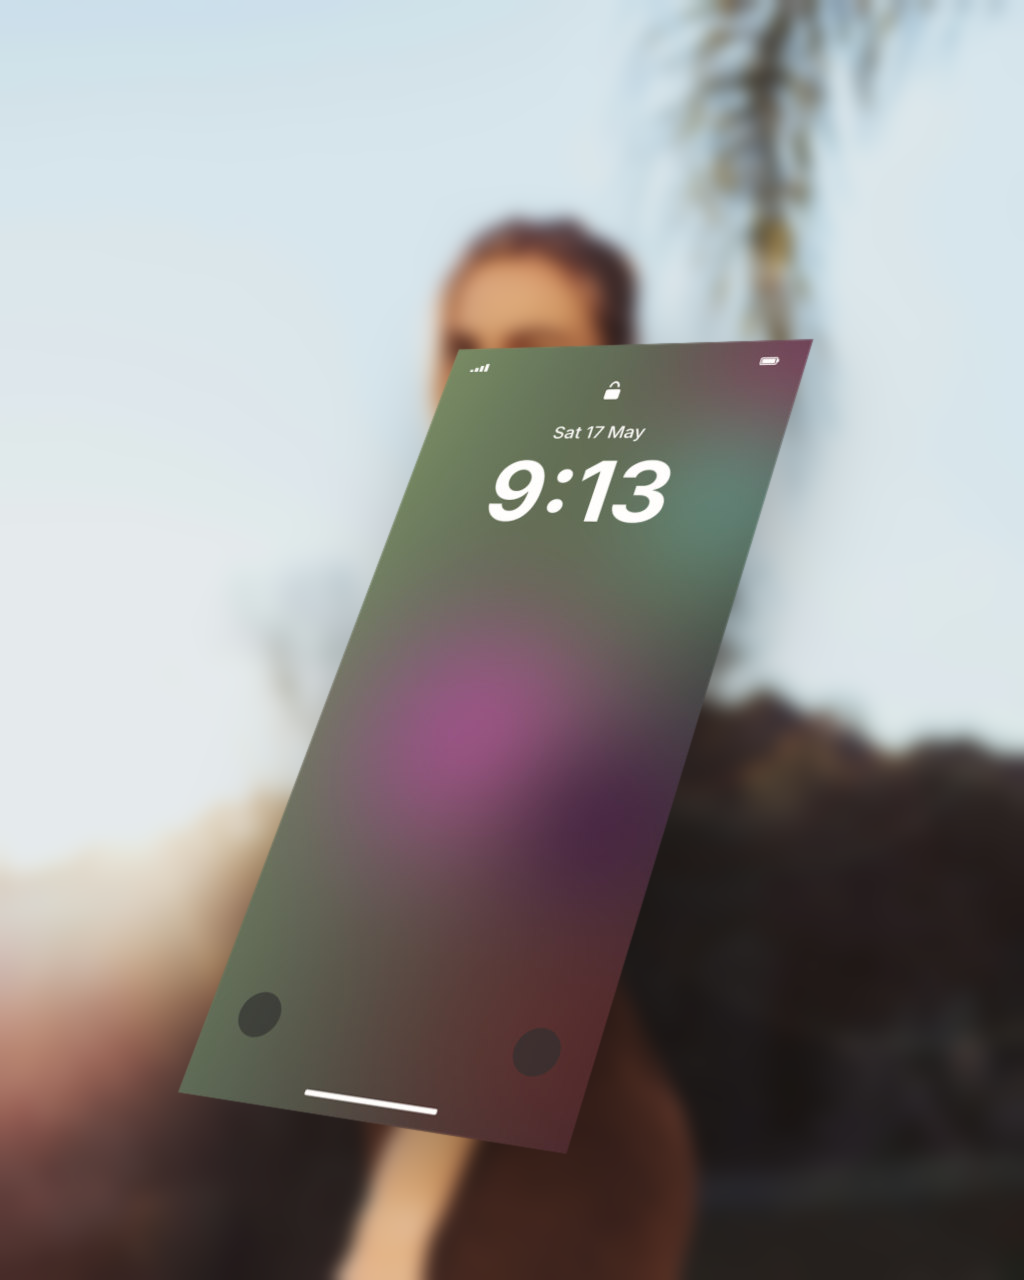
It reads 9h13
